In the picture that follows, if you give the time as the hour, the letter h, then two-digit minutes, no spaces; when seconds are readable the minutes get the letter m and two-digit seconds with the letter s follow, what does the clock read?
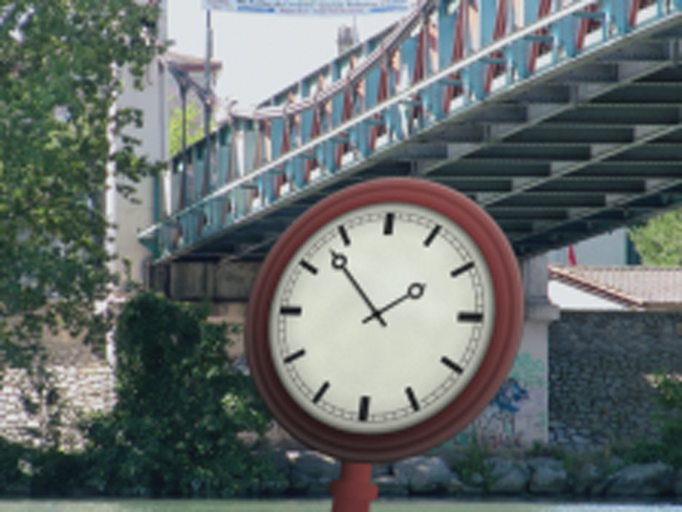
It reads 1h53
